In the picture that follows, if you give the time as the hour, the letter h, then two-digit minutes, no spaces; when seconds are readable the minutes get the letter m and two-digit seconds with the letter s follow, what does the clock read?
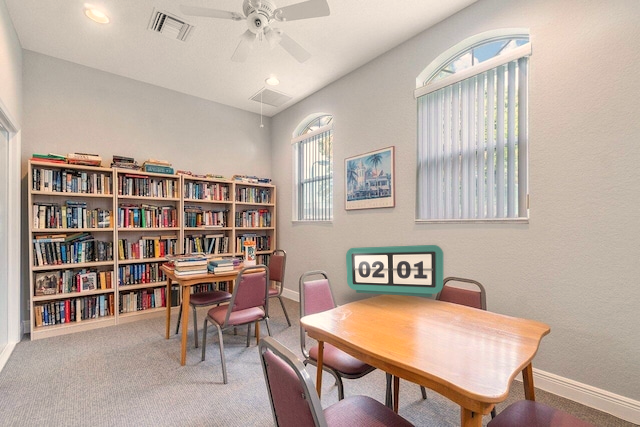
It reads 2h01
